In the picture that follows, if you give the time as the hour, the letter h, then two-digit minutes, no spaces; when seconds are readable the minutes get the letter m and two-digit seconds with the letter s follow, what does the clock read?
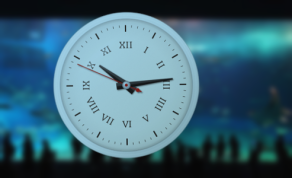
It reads 10h13m49s
